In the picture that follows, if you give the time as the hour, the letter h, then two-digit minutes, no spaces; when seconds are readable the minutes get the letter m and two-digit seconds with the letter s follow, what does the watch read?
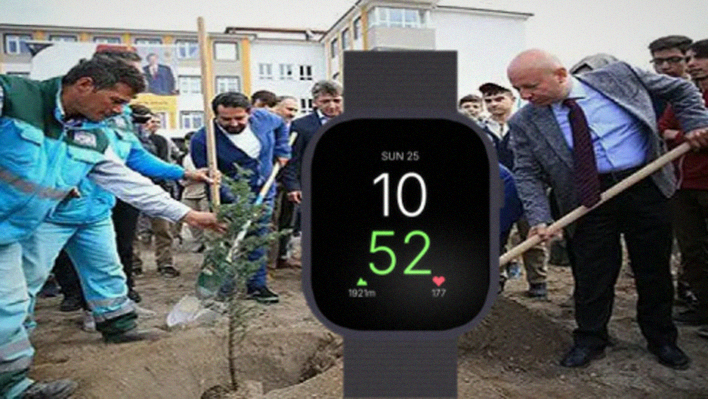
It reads 10h52
